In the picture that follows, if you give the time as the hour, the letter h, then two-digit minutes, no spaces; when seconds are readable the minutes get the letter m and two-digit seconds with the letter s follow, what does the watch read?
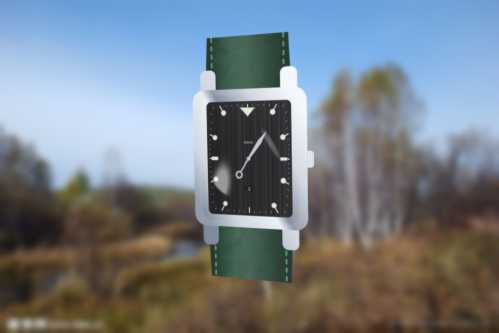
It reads 7h06
